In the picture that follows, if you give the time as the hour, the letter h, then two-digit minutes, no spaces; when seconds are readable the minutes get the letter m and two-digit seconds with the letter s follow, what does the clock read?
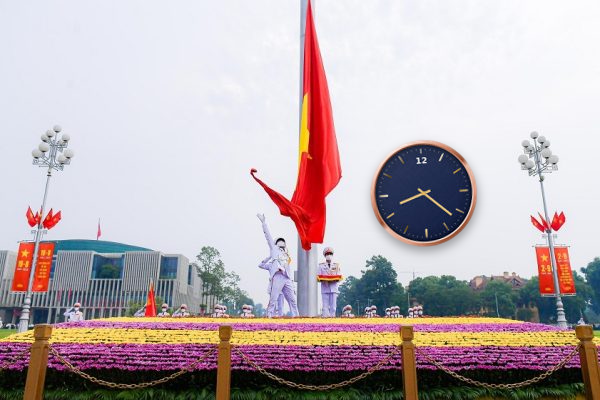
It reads 8h22
